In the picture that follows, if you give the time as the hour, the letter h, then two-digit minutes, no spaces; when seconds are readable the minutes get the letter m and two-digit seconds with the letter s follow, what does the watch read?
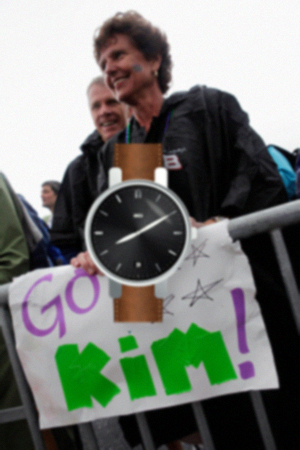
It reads 8h10
